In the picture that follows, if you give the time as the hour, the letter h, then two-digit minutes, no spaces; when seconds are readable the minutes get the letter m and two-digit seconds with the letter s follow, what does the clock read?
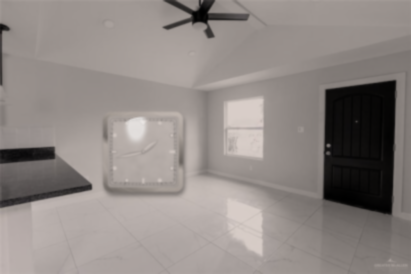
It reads 1h43
